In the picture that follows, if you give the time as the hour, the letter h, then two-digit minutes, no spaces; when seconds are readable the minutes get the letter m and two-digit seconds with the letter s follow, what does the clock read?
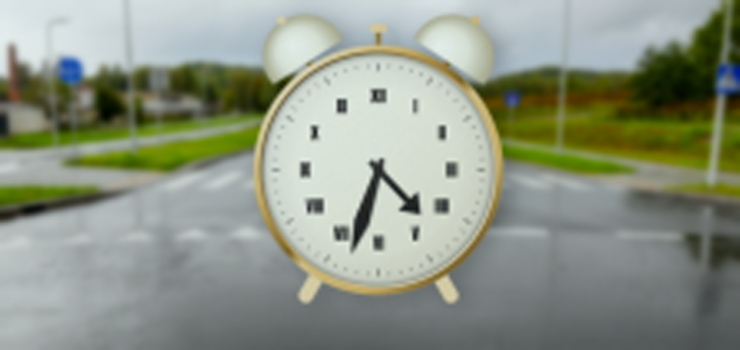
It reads 4h33
